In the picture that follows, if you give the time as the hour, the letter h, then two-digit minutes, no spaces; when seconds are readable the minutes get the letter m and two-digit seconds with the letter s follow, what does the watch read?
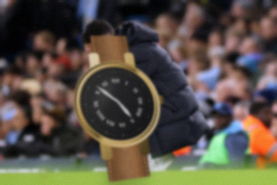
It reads 4h52
